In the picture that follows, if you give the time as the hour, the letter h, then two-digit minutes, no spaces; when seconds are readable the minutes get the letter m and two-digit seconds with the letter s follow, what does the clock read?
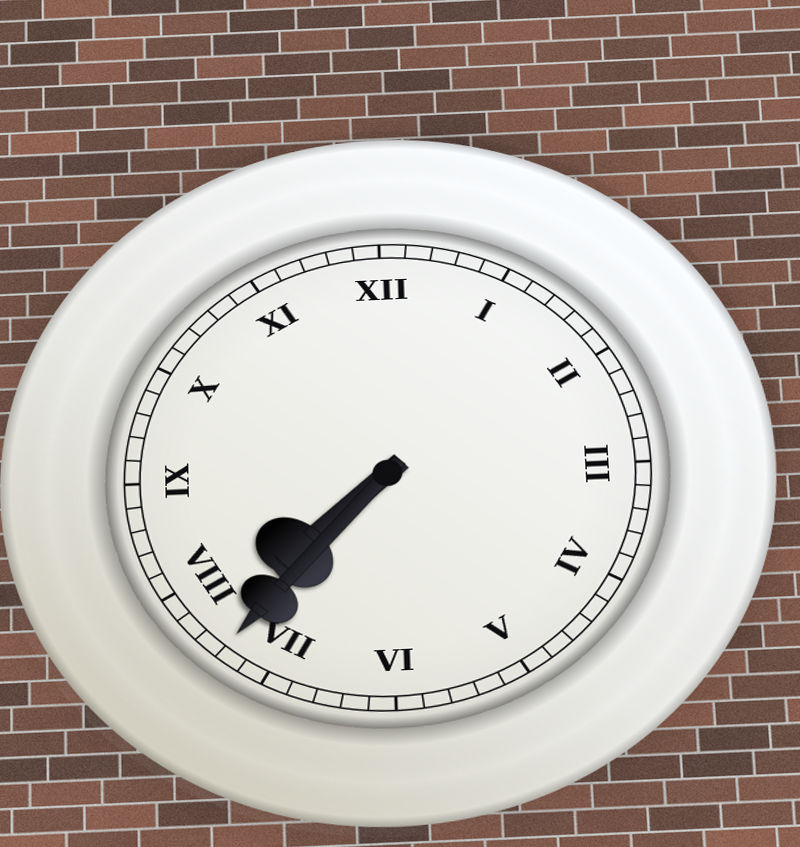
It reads 7h37
